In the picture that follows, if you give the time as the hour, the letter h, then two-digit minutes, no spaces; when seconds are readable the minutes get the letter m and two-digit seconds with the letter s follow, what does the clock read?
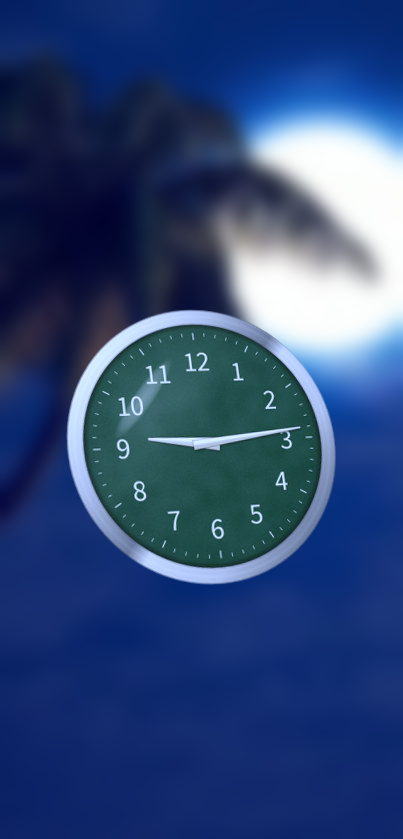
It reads 9h14
